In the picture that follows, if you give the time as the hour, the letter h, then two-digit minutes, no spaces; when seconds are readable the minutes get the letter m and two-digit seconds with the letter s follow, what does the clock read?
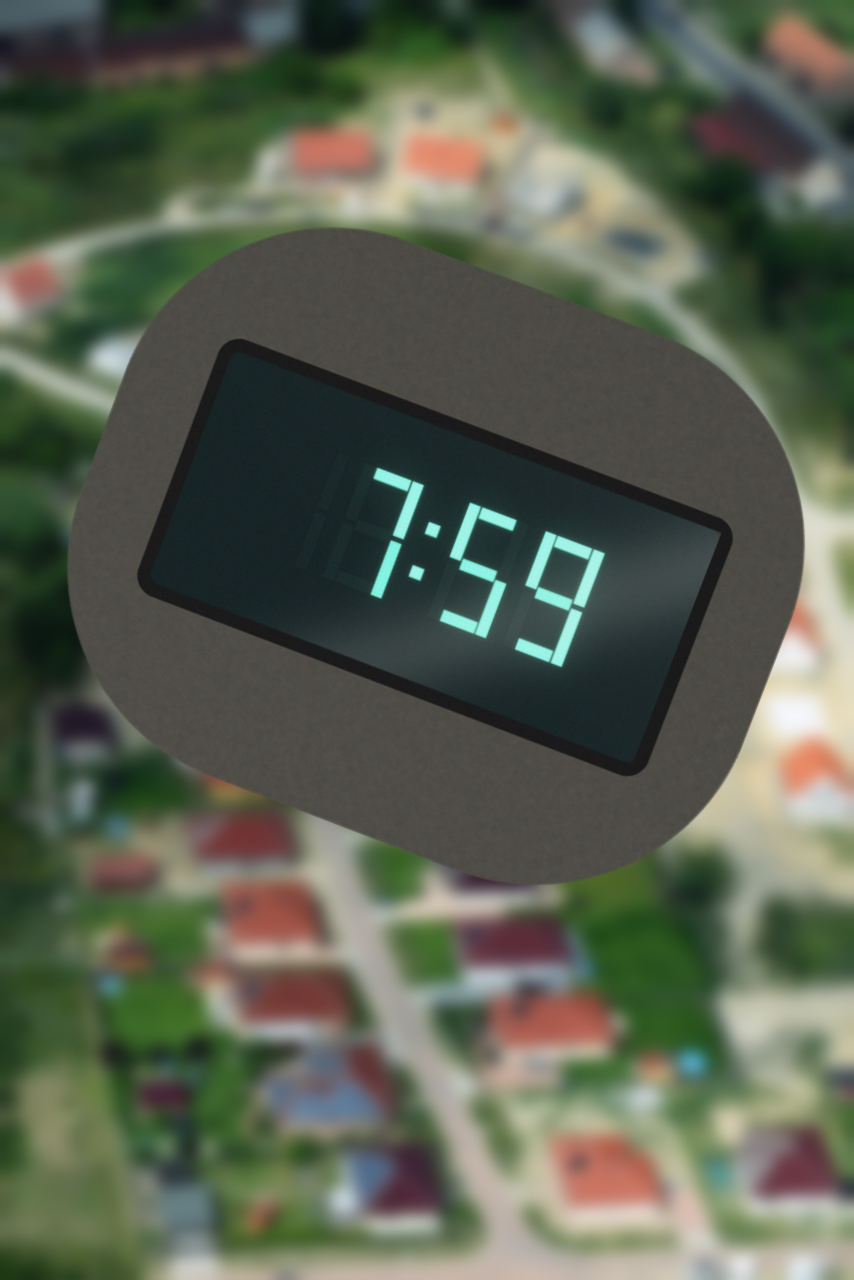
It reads 7h59
